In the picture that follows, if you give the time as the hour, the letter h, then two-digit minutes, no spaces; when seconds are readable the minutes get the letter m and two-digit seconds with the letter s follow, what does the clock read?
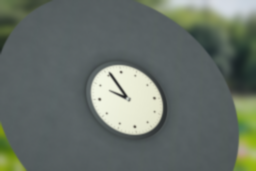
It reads 9h56
